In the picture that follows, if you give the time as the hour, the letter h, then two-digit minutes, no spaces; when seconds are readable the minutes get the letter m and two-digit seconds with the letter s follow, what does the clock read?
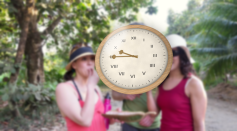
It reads 9h45
